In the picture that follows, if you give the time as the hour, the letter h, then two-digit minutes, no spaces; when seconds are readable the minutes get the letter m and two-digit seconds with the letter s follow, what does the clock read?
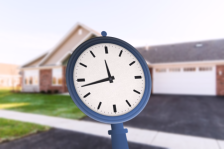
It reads 11h43
